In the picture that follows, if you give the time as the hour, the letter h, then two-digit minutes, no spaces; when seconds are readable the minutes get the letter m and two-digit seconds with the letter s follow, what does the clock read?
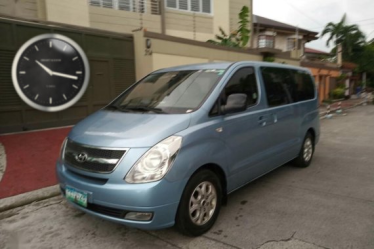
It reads 10h17
